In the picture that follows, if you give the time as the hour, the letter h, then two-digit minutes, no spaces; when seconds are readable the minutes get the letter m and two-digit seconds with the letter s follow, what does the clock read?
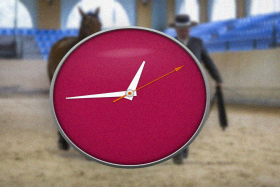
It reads 12h44m10s
